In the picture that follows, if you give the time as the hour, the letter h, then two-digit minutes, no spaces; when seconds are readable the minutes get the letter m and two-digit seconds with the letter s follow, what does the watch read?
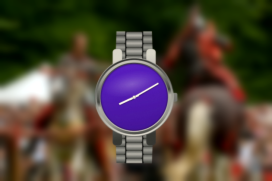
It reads 8h10
